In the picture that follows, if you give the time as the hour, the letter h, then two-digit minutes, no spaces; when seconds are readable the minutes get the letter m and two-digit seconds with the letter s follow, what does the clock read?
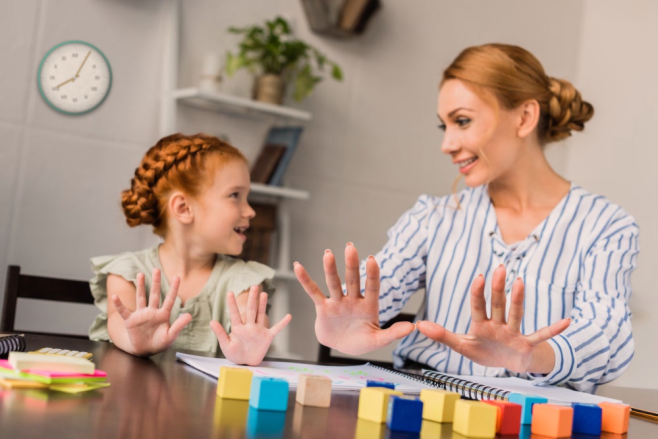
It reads 8h05
